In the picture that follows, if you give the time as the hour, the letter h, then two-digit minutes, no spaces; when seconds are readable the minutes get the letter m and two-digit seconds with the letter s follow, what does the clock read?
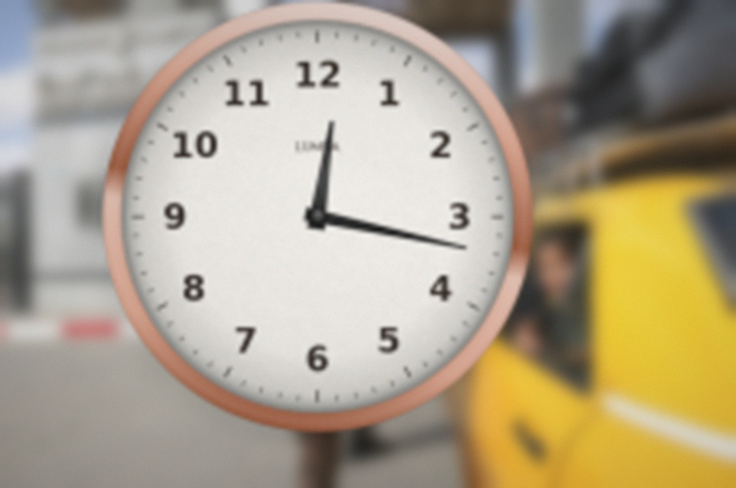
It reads 12h17
